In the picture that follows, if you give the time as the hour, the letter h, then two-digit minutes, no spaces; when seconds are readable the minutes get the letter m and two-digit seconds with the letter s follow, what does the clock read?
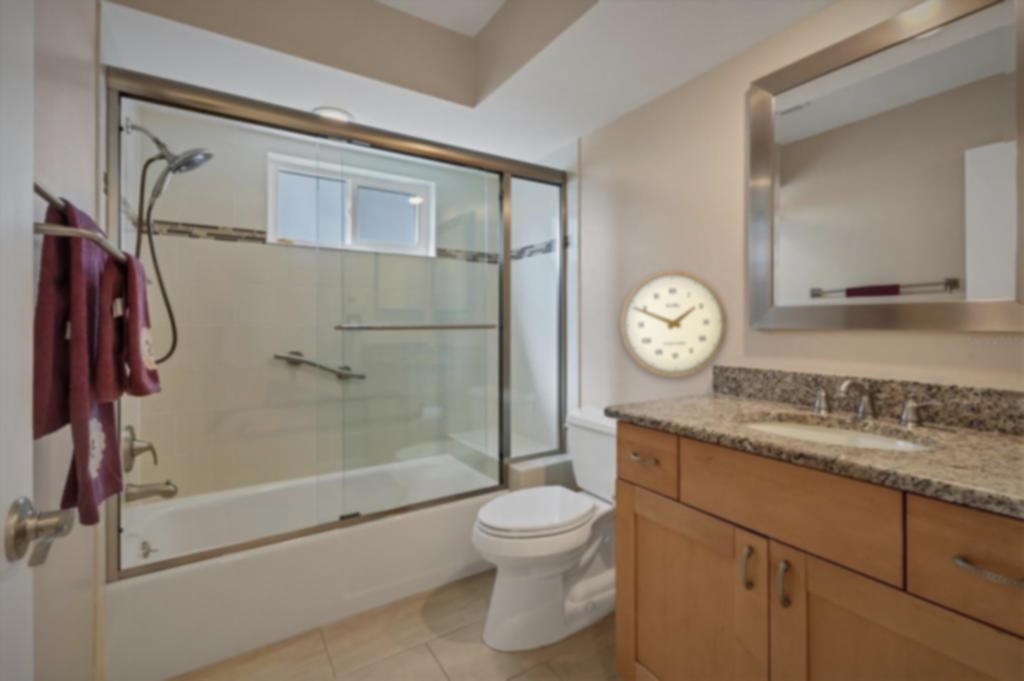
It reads 1h49
